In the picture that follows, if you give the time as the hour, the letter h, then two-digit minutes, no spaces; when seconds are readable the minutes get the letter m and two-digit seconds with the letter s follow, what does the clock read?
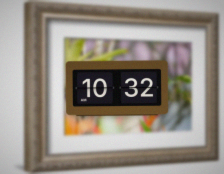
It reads 10h32
